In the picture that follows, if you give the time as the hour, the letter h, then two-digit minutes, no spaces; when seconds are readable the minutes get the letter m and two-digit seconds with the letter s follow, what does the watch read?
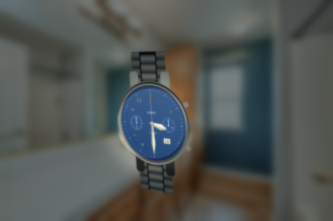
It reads 3h30
